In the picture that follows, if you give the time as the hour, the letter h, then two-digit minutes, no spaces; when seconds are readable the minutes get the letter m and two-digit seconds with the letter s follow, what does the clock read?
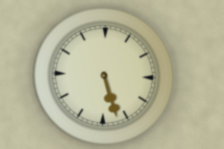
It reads 5h27
